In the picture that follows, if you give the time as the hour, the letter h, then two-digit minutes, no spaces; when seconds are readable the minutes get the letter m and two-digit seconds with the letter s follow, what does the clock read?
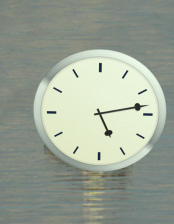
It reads 5h13
